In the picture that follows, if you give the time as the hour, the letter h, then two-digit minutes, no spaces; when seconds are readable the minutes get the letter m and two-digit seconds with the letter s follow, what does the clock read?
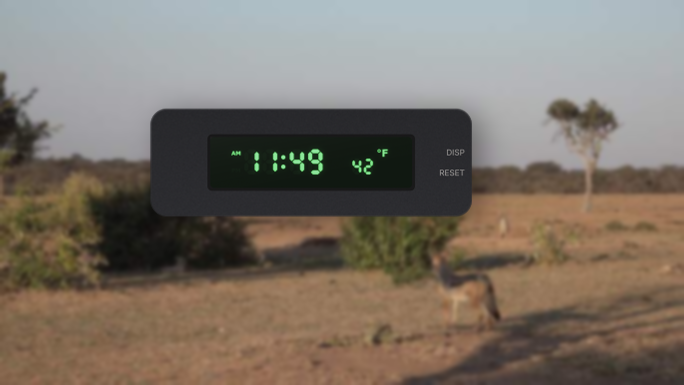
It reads 11h49
